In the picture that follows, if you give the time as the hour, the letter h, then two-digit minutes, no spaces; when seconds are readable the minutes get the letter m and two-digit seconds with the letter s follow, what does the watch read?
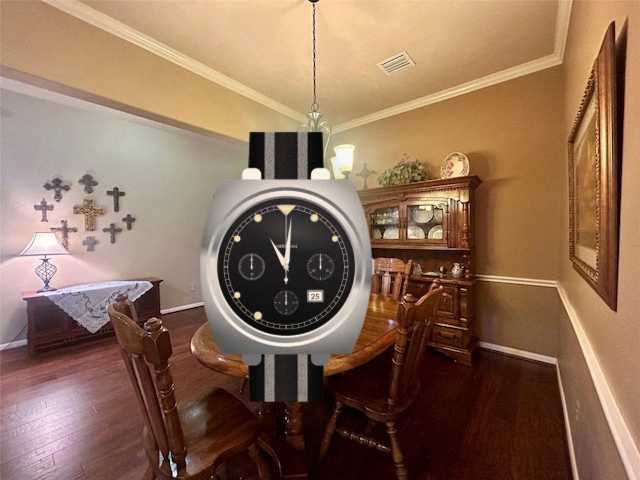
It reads 11h01
